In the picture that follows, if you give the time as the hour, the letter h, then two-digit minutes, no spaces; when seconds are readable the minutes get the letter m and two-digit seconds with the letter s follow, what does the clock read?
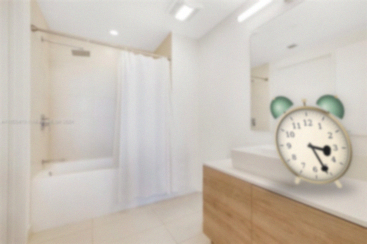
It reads 3h26
